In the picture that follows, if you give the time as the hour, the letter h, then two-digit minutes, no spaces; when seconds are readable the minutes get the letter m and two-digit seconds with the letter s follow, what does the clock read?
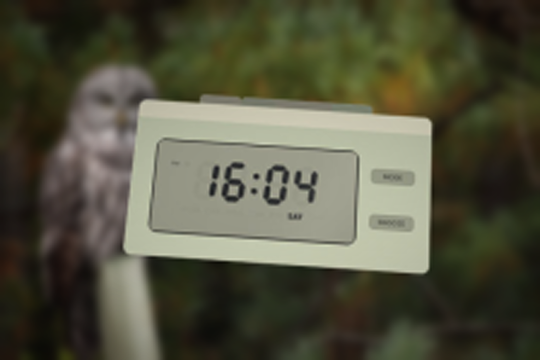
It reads 16h04
